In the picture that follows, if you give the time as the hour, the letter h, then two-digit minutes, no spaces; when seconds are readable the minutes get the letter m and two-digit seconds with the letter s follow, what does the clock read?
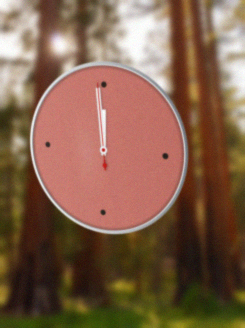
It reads 11h58m59s
